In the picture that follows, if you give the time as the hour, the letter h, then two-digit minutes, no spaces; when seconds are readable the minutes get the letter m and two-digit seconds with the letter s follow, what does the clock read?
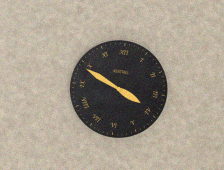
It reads 3h49
